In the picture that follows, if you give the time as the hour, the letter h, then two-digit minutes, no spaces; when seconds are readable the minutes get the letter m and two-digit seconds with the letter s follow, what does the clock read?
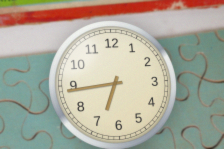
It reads 6h44
